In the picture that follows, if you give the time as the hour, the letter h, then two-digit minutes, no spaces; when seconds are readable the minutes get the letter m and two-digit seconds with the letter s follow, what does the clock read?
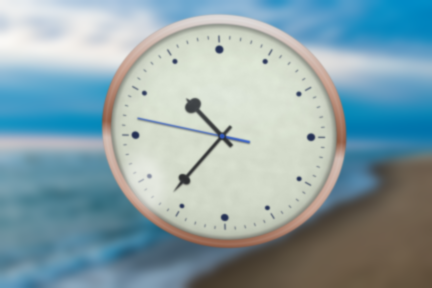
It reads 10h36m47s
